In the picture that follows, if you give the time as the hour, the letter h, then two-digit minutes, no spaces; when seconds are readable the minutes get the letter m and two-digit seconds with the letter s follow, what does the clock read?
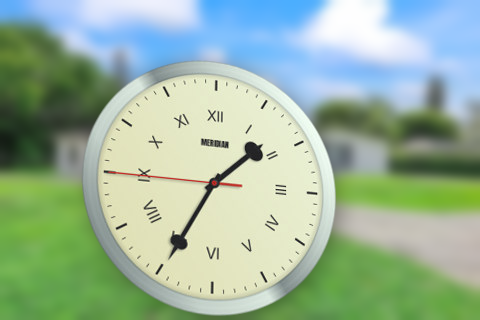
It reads 1h34m45s
